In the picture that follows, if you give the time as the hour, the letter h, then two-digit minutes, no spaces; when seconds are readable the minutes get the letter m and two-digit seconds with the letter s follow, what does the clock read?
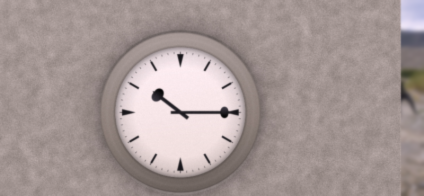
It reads 10h15
